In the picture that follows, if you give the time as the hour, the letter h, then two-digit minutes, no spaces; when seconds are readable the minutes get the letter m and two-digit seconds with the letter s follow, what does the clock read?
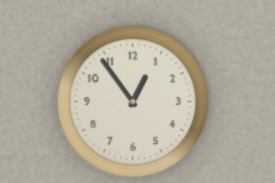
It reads 12h54
